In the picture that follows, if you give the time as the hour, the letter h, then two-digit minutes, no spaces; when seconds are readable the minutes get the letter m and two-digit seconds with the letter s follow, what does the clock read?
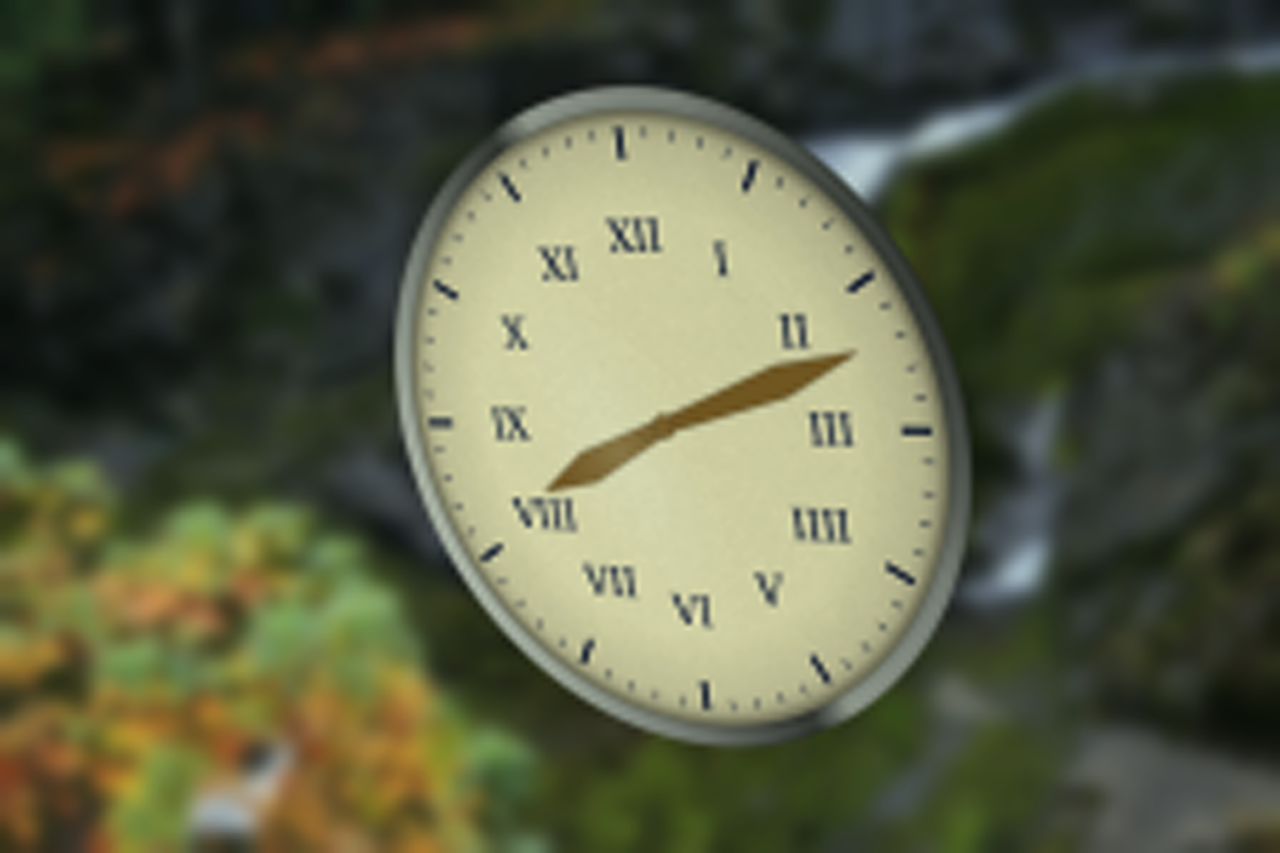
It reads 8h12
